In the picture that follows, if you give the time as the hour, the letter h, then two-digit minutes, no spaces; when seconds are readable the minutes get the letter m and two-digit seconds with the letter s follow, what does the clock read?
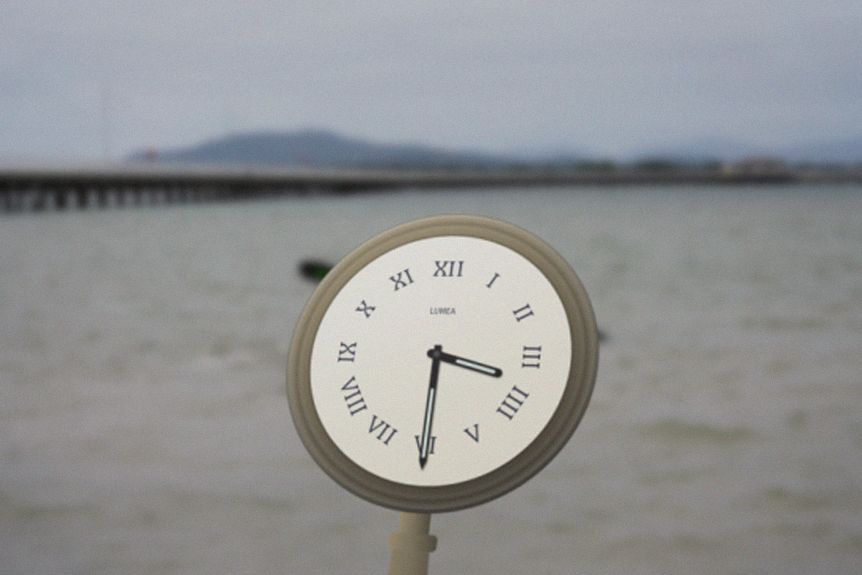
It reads 3h30
